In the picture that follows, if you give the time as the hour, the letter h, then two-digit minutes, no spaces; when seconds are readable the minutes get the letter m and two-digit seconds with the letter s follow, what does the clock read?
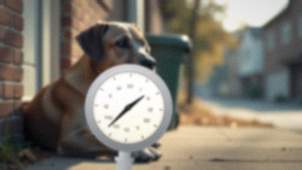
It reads 1h37
